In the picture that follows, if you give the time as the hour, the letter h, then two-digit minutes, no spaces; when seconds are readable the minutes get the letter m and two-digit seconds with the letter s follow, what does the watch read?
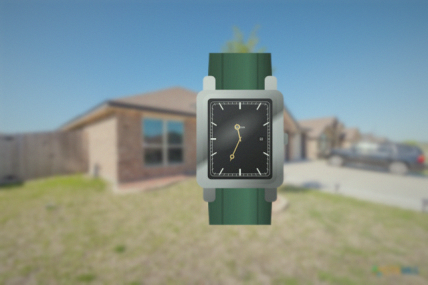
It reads 11h34
